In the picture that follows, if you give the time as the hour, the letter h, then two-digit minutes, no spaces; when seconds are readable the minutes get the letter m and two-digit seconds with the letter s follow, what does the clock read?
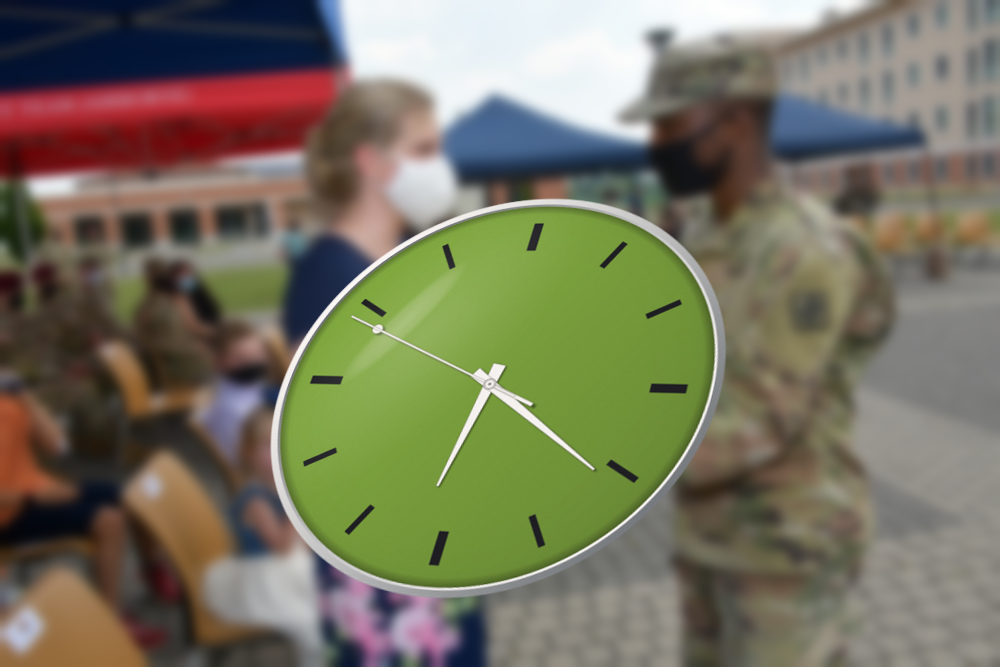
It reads 6h20m49s
